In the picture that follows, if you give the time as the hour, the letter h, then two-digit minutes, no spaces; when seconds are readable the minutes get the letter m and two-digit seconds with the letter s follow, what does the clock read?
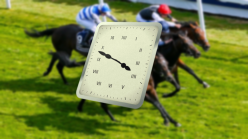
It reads 3h48
